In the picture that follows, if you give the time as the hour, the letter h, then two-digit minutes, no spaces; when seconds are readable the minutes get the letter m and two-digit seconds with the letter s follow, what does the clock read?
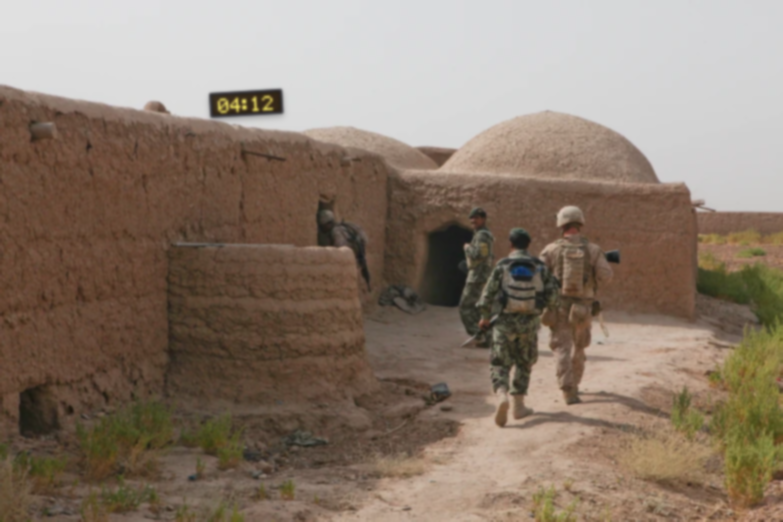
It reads 4h12
